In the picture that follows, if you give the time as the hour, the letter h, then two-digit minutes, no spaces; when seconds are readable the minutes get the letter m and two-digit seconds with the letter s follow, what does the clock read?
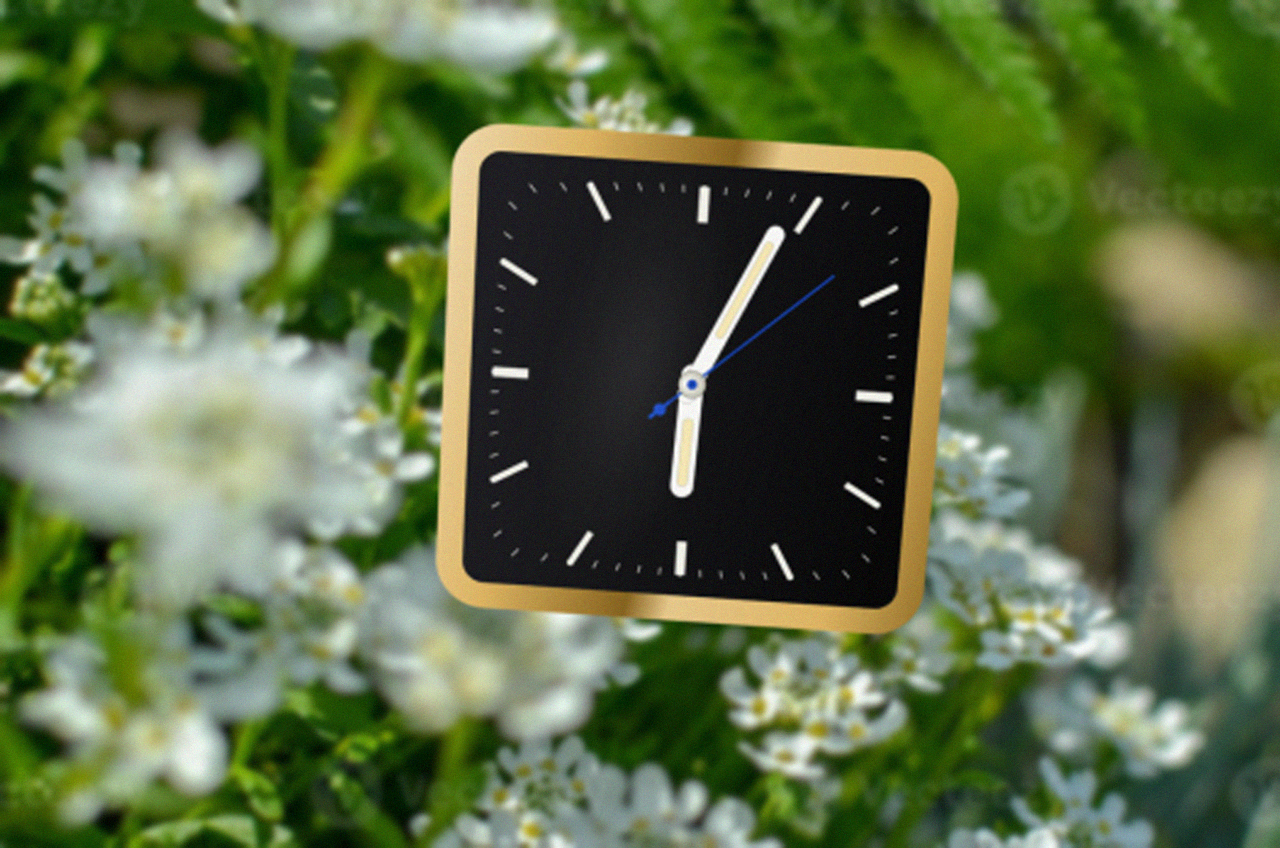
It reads 6h04m08s
